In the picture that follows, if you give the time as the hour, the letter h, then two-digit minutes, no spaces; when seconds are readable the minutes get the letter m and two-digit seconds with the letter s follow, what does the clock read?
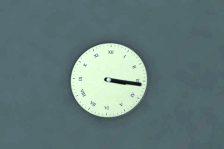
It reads 3h16
